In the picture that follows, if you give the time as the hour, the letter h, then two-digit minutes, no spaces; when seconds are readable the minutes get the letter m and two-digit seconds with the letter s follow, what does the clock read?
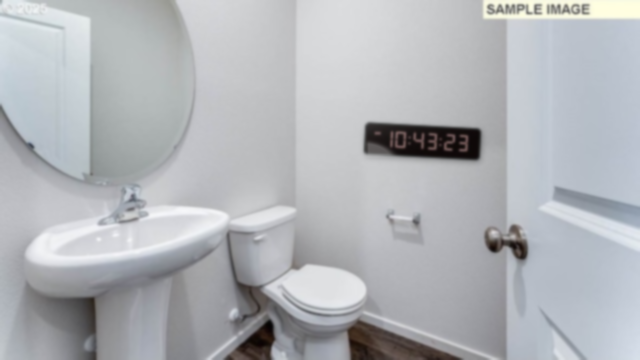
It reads 10h43m23s
